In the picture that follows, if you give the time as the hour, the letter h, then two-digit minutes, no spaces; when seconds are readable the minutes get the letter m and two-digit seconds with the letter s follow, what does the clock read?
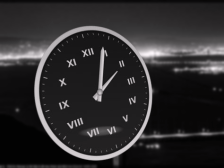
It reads 2h04
